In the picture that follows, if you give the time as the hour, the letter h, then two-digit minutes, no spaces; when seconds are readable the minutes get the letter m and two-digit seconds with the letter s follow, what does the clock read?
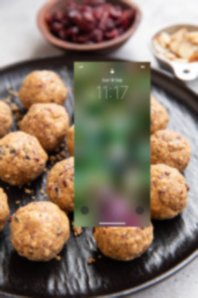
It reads 11h17
